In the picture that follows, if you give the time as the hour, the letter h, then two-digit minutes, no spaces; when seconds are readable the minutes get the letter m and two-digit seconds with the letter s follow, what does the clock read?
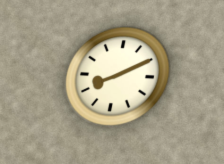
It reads 8h10
